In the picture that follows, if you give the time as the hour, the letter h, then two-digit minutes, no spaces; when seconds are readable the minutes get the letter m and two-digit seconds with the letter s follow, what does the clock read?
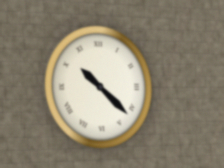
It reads 10h22
